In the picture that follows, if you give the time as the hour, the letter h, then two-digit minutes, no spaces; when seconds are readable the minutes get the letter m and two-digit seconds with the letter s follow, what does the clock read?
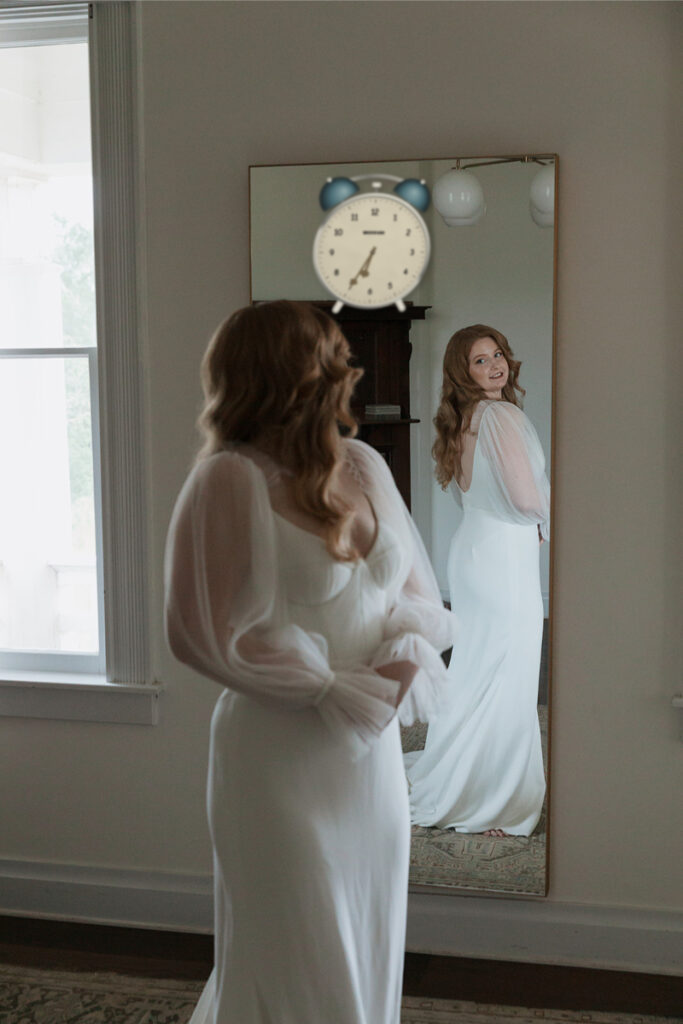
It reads 6h35
